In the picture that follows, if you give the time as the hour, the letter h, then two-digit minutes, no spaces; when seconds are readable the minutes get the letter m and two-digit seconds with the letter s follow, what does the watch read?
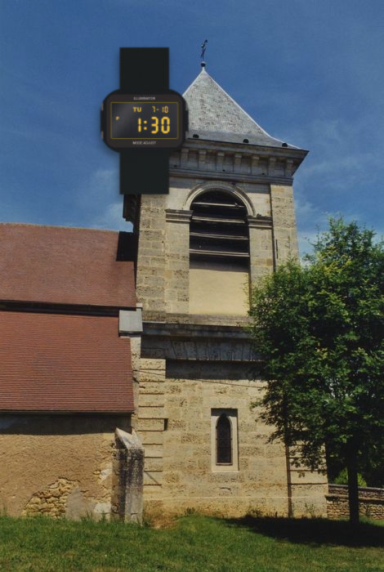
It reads 1h30
